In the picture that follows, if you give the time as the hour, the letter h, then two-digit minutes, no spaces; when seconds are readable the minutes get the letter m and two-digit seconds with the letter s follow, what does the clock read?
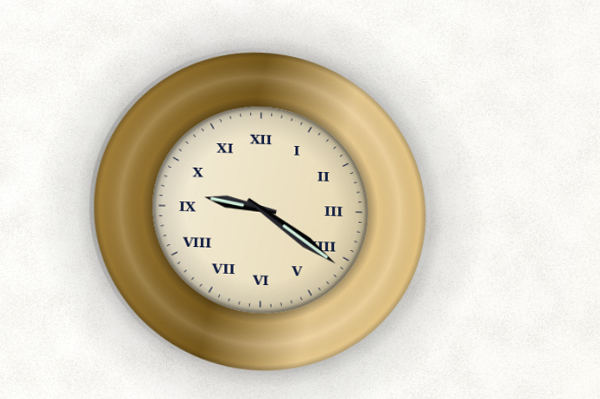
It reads 9h21
